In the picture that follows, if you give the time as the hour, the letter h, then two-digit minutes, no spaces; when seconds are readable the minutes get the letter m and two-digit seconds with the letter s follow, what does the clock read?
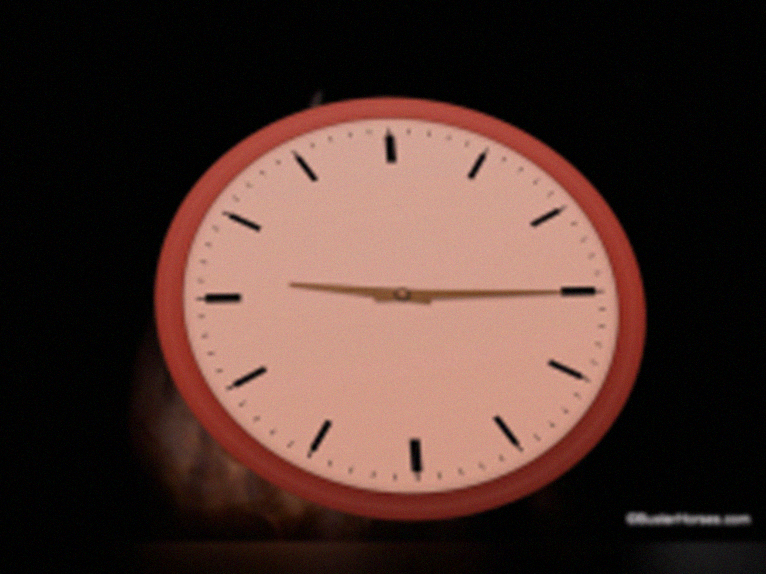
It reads 9h15
